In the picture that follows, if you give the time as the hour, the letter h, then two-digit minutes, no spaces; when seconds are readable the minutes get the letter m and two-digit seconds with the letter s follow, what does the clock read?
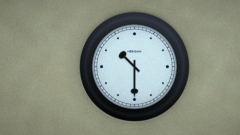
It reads 10h30
